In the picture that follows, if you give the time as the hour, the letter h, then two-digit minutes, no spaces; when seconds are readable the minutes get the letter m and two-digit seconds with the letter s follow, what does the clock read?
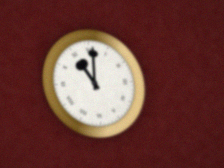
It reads 11h01
